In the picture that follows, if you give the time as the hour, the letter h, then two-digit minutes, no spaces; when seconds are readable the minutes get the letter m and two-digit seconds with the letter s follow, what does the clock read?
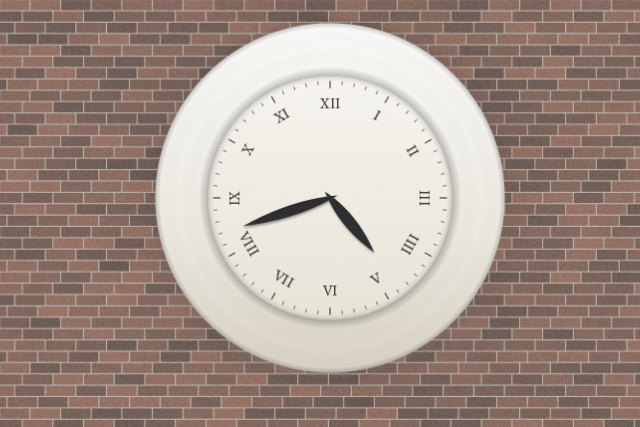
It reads 4h42
